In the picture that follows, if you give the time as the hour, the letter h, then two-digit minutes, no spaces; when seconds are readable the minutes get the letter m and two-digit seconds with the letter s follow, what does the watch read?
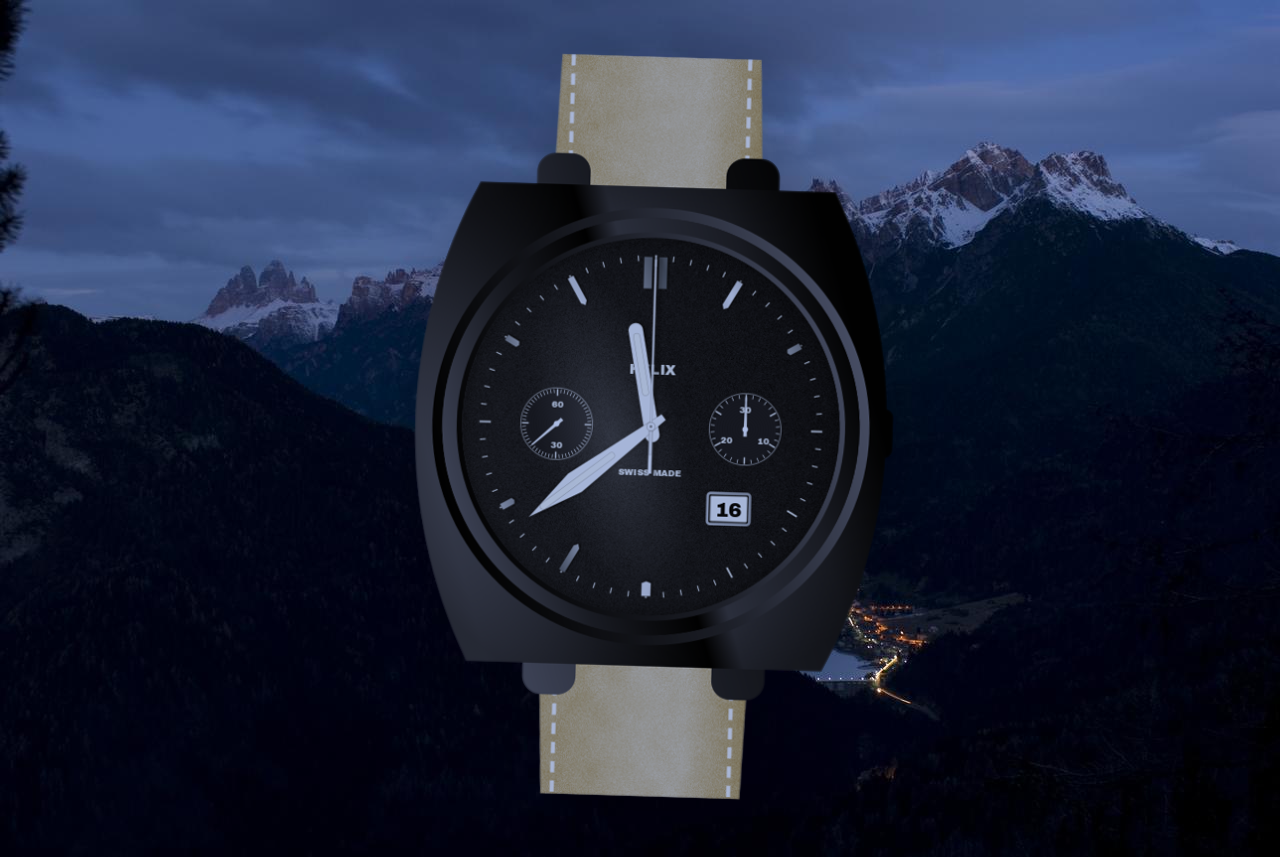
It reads 11h38m38s
